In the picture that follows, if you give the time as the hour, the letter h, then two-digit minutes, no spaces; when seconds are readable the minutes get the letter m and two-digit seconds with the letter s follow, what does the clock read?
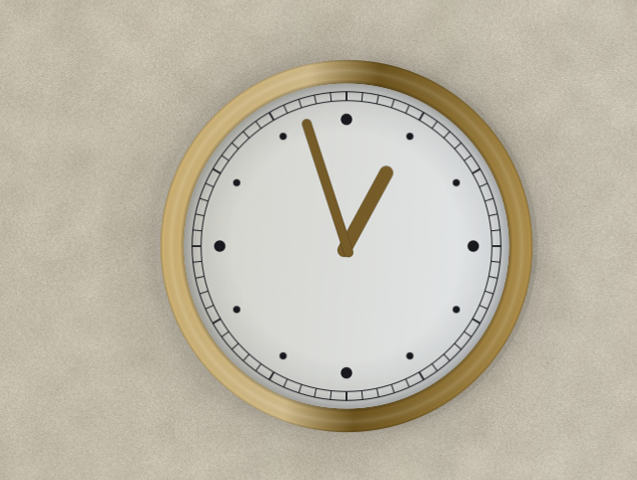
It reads 12h57
